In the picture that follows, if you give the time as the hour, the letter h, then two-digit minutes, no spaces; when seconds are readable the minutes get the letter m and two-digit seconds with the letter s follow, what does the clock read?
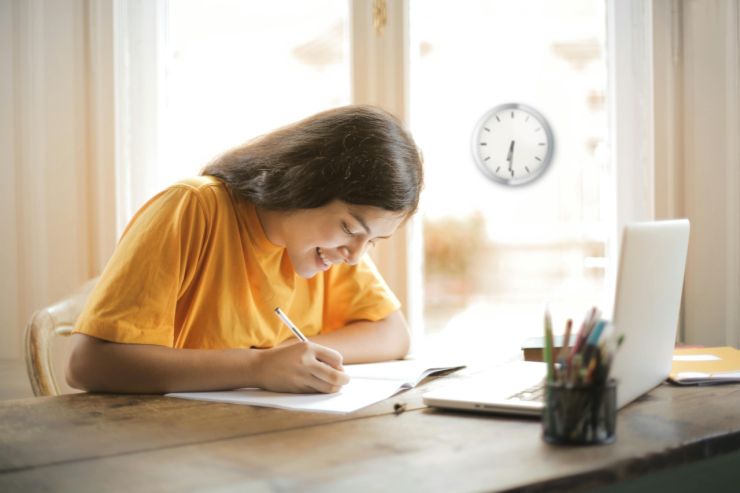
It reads 6h31
